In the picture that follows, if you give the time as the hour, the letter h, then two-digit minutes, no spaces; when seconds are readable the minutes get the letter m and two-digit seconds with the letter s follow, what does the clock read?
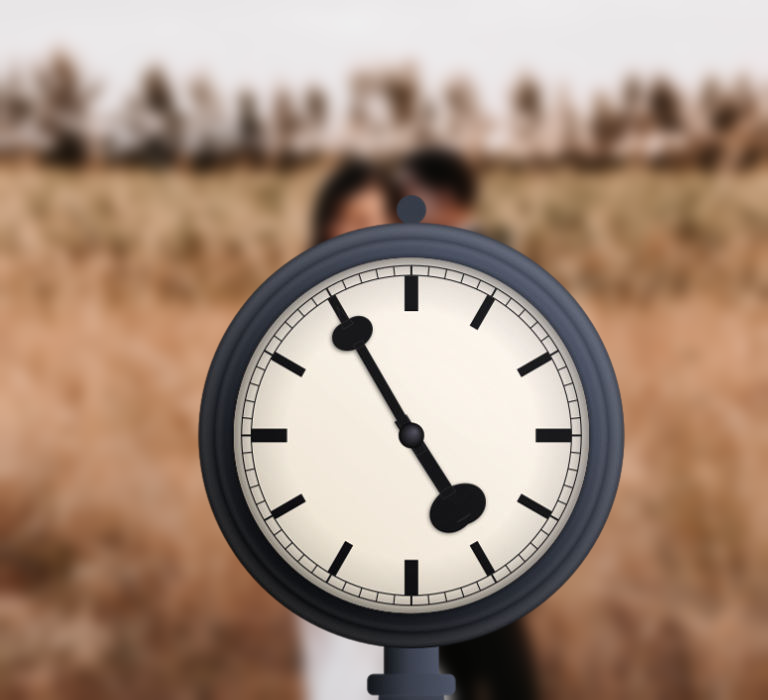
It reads 4h55
